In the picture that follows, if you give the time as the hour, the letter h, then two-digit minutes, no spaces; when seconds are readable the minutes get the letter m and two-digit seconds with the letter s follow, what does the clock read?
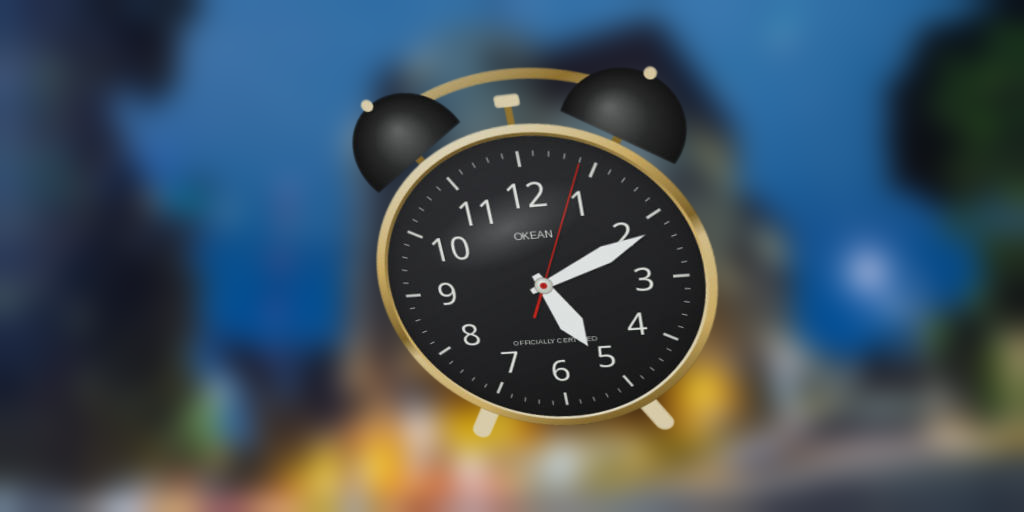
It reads 5h11m04s
